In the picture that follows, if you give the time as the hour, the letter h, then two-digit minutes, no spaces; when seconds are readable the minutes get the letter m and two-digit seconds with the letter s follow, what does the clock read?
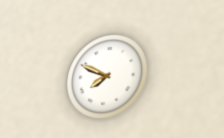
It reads 7h49
